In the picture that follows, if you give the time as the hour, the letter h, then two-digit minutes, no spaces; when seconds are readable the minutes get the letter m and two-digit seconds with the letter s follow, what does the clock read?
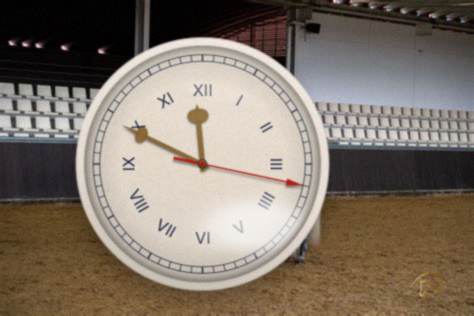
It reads 11h49m17s
